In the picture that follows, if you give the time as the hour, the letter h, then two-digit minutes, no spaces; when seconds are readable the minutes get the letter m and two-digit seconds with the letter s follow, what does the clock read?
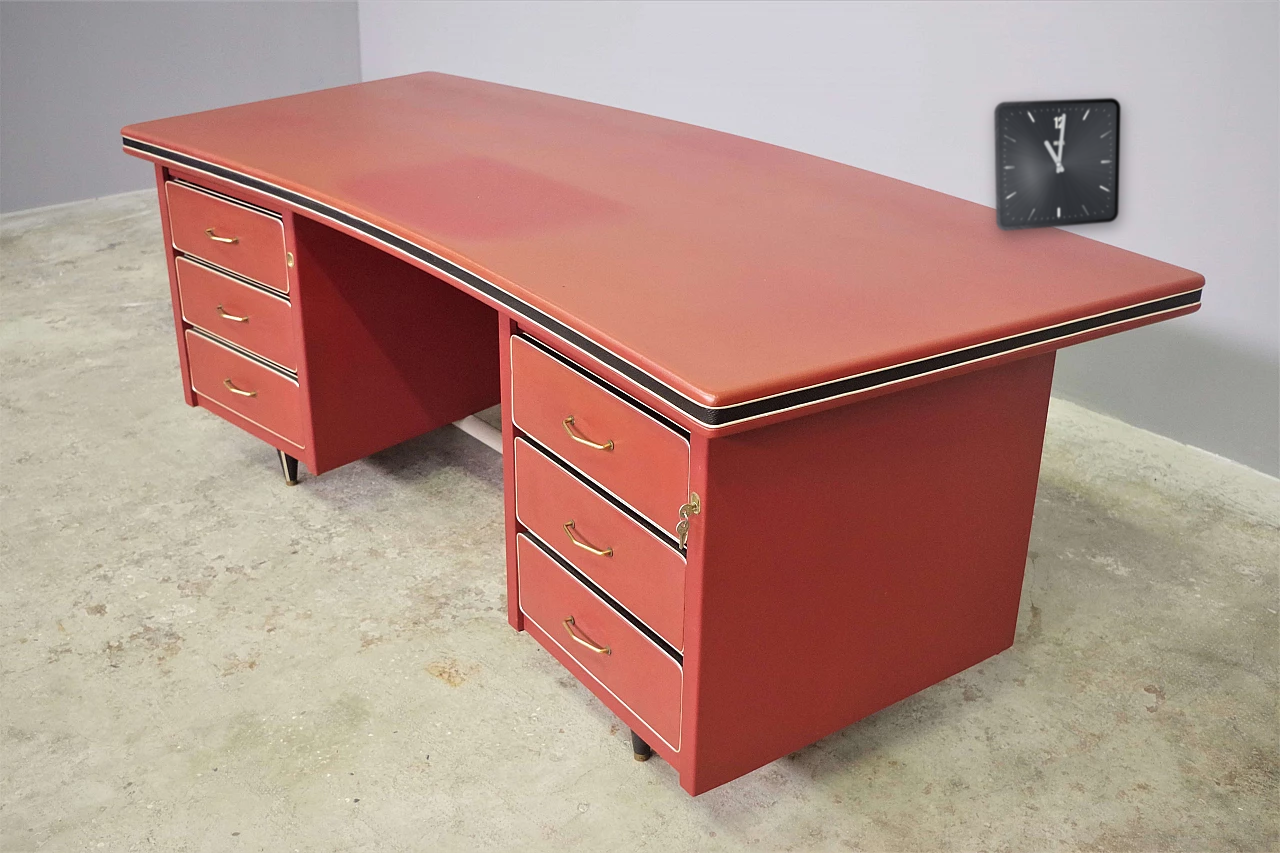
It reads 11h01
